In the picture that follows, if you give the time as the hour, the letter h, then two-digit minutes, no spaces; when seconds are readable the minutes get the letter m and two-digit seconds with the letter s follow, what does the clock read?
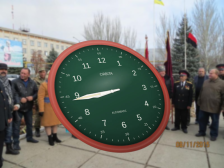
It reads 8h44
